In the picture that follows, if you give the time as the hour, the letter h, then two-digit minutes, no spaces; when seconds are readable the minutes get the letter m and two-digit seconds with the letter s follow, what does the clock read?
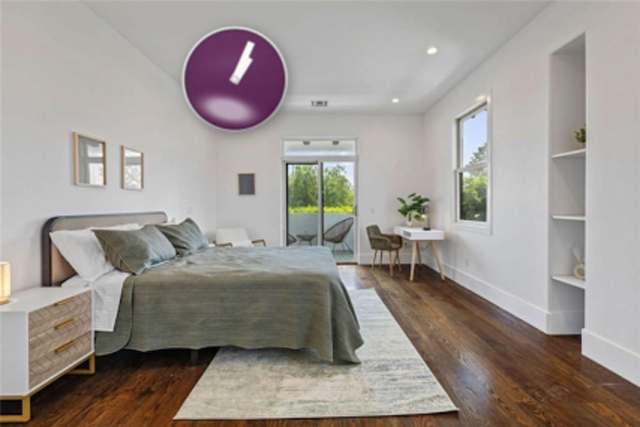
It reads 1h04
